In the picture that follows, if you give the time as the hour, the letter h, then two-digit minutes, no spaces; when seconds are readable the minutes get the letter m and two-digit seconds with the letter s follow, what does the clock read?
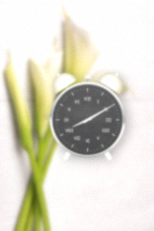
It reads 8h10
